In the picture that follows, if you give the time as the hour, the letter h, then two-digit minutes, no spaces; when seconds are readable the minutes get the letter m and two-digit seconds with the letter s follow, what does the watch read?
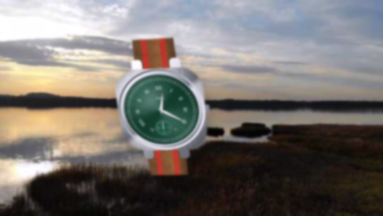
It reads 12h20
